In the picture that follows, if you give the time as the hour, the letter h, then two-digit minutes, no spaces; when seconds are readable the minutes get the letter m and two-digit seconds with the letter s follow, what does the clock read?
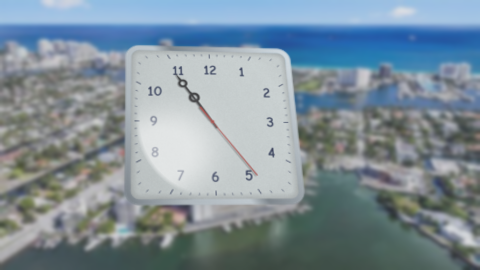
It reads 10h54m24s
